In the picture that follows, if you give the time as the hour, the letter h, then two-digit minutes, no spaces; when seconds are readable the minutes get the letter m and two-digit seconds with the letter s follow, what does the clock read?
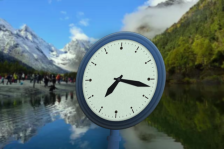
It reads 7h17
